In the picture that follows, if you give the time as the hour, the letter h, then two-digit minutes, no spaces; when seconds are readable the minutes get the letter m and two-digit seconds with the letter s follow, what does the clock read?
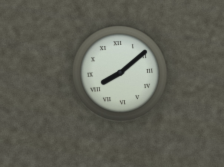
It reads 8h09
